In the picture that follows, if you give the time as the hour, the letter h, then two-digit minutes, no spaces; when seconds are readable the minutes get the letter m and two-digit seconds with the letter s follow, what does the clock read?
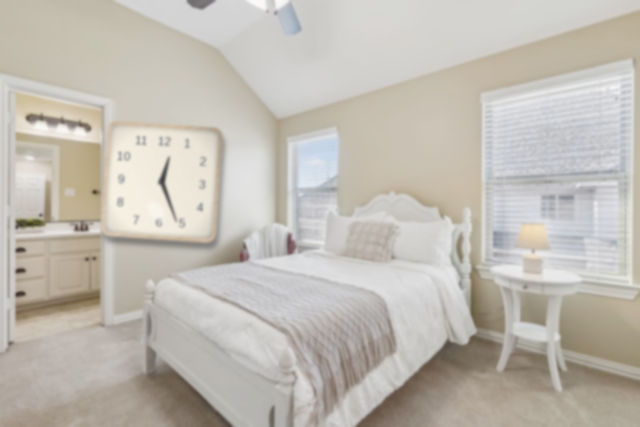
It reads 12h26
